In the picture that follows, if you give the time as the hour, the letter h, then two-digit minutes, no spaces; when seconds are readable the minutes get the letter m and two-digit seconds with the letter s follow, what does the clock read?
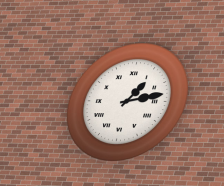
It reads 1h13
